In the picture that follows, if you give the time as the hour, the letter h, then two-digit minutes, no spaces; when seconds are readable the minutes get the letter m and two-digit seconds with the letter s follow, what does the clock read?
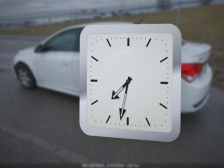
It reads 7h32
